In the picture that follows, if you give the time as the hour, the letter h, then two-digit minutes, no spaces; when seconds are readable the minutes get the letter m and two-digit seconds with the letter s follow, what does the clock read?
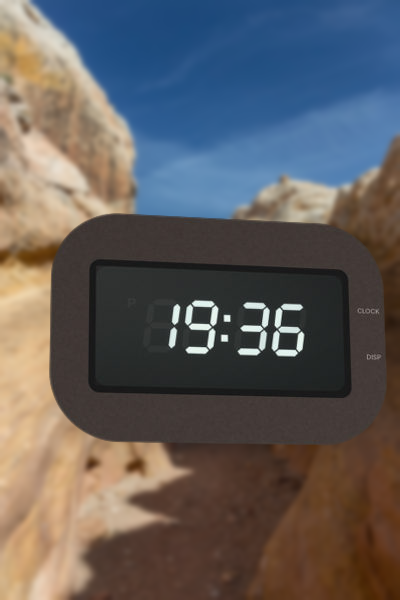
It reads 19h36
